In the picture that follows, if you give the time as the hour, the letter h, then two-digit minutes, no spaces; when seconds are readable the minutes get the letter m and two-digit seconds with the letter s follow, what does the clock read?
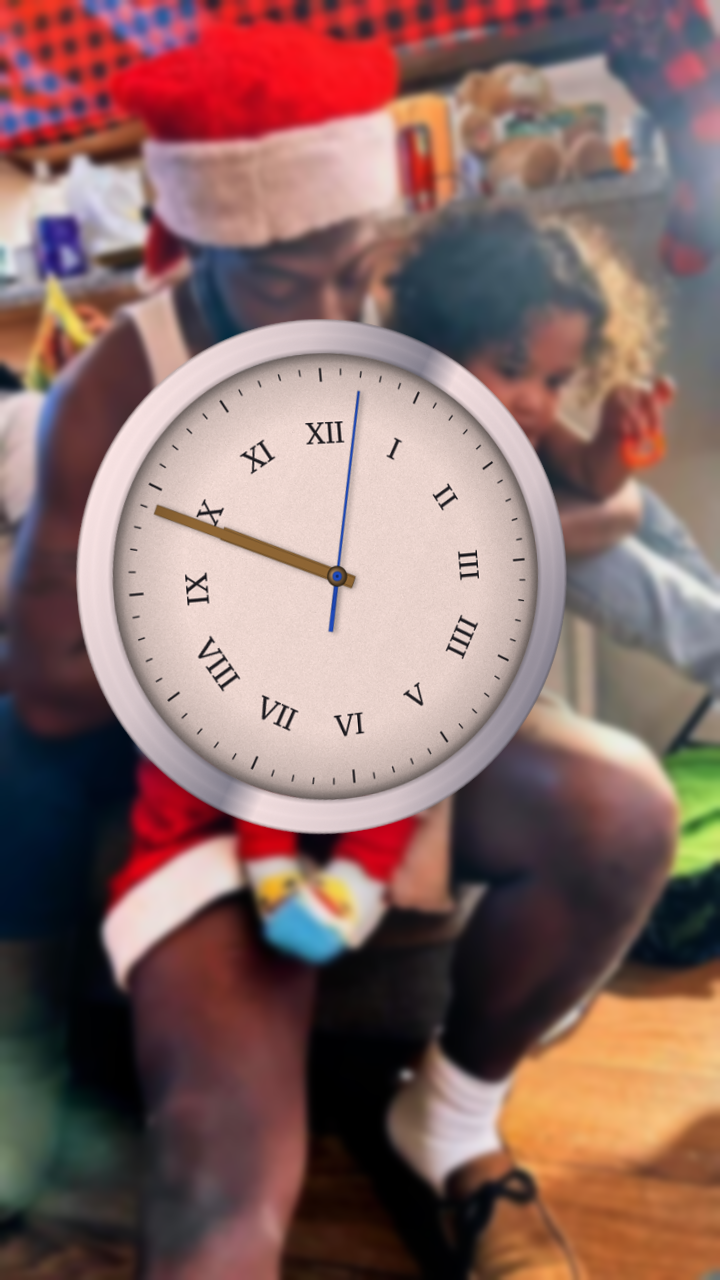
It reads 9h49m02s
